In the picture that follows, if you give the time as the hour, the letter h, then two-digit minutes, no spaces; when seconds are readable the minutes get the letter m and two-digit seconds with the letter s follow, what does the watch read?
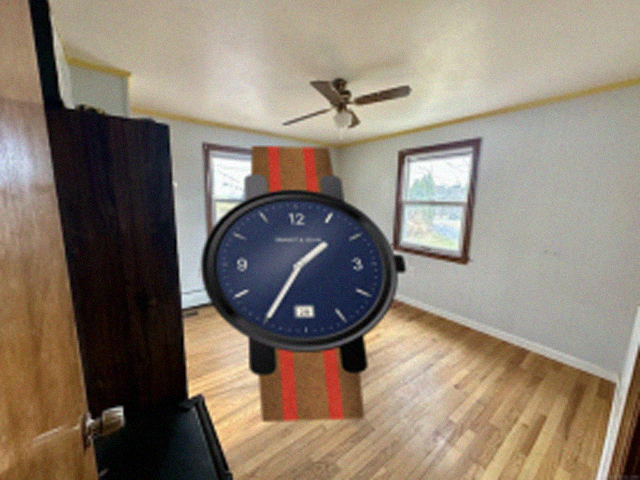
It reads 1h35
